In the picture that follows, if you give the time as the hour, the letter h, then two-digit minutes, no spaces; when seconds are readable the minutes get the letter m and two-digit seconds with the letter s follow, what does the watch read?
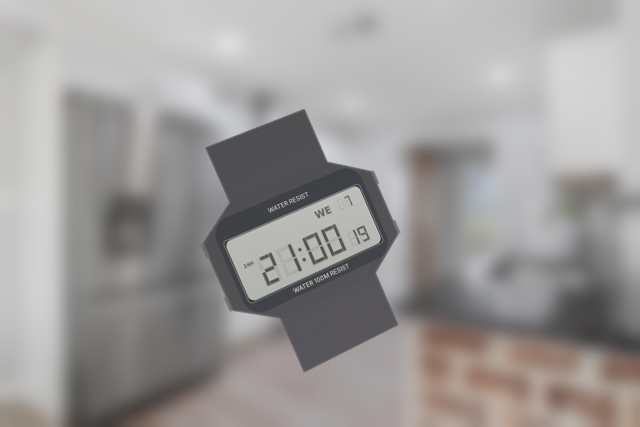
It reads 21h00m19s
